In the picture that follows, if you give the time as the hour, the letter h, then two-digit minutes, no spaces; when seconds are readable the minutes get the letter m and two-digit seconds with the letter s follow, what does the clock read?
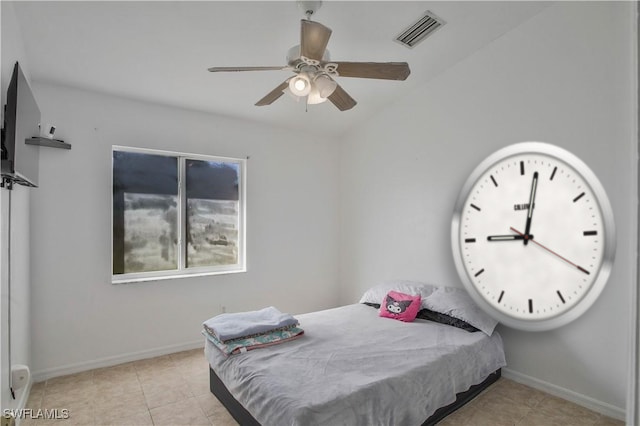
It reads 9h02m20s
